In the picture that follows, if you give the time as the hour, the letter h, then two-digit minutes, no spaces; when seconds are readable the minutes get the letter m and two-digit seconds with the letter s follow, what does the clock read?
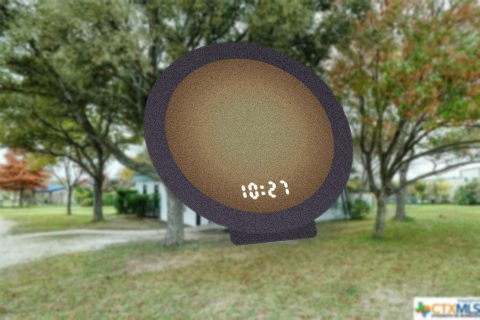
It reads 10h27
